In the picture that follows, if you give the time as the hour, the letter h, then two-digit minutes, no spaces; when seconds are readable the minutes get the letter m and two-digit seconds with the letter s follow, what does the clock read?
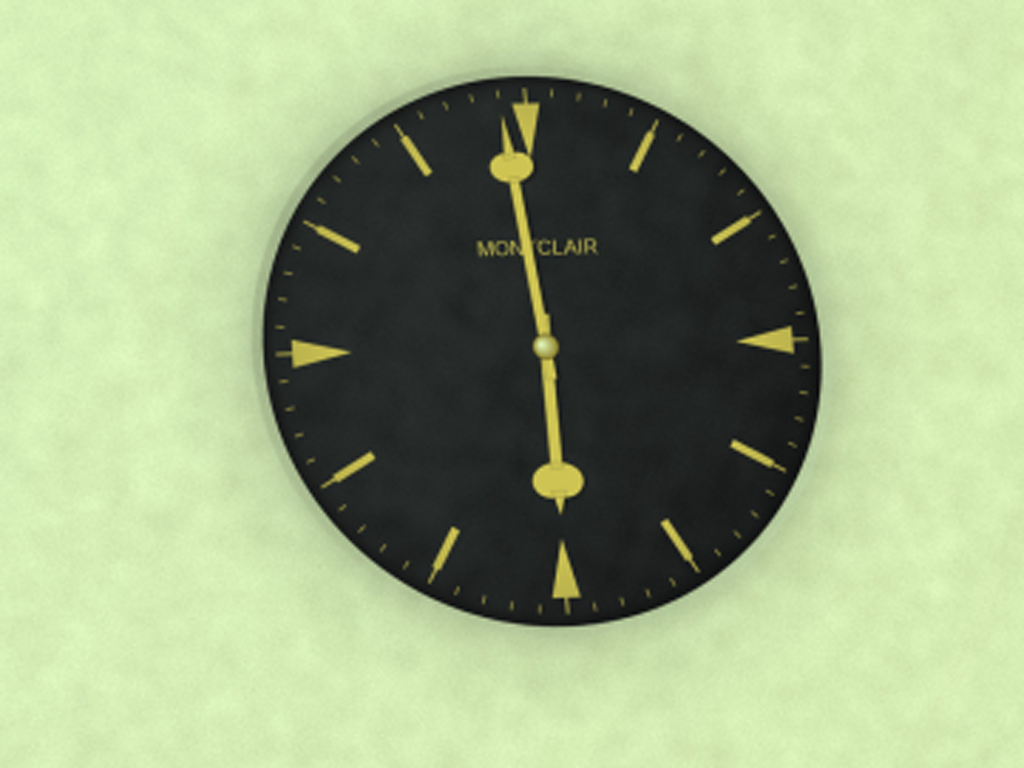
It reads 5h59
